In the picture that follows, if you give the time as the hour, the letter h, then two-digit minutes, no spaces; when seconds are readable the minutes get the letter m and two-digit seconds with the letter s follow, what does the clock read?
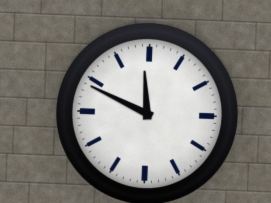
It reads 11h49
